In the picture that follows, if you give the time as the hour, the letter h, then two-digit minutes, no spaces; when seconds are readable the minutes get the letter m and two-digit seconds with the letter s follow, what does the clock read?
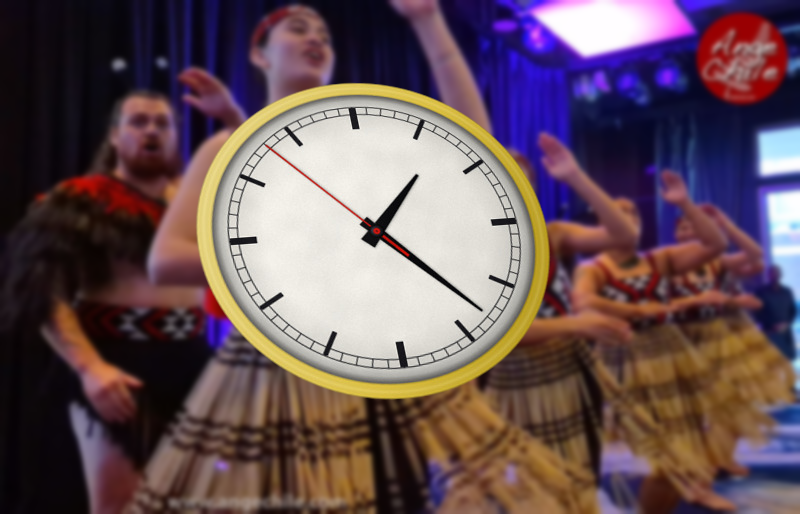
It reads 1h22m53s
